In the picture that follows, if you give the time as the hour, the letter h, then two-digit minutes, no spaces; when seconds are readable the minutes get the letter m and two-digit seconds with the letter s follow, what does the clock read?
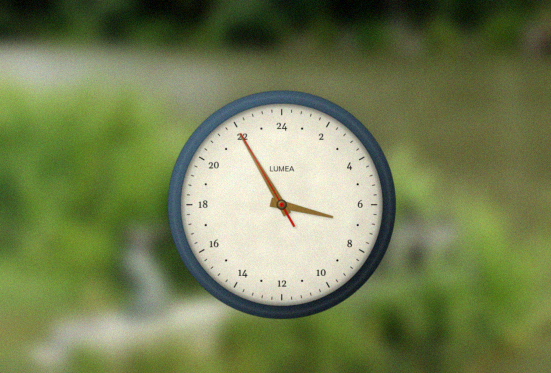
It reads 6h54m55s
